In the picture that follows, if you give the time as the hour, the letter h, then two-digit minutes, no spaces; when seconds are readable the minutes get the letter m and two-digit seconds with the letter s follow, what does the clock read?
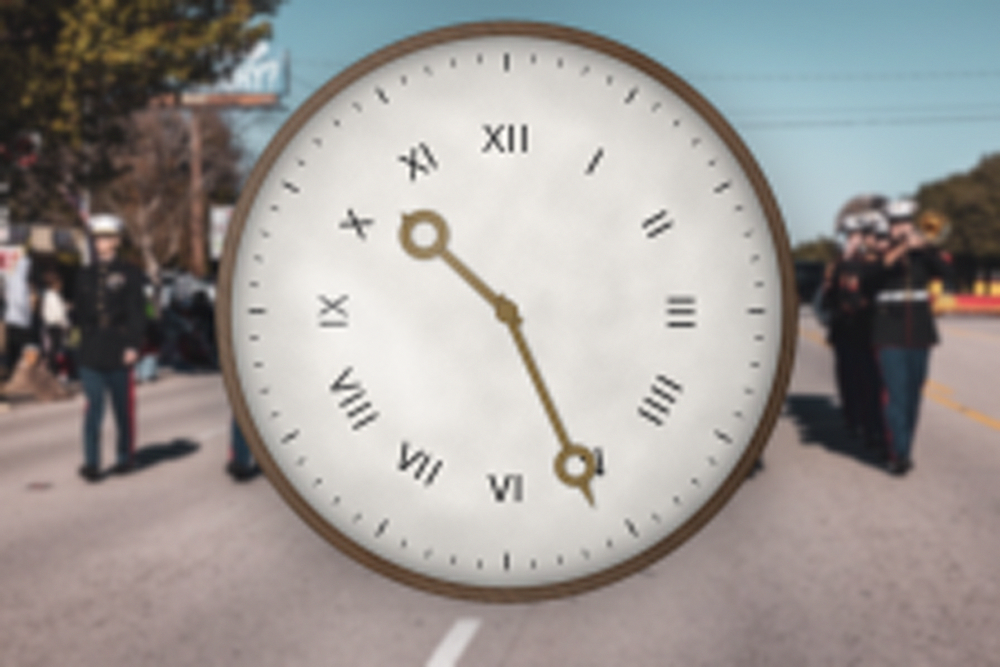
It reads 10h26
